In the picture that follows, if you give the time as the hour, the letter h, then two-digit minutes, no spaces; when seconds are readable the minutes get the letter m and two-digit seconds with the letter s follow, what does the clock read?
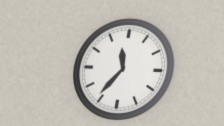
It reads 11h36
